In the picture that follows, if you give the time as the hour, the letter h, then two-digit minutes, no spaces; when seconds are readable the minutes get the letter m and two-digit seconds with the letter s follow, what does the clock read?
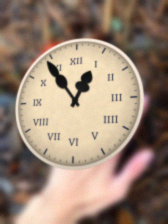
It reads 12h54
